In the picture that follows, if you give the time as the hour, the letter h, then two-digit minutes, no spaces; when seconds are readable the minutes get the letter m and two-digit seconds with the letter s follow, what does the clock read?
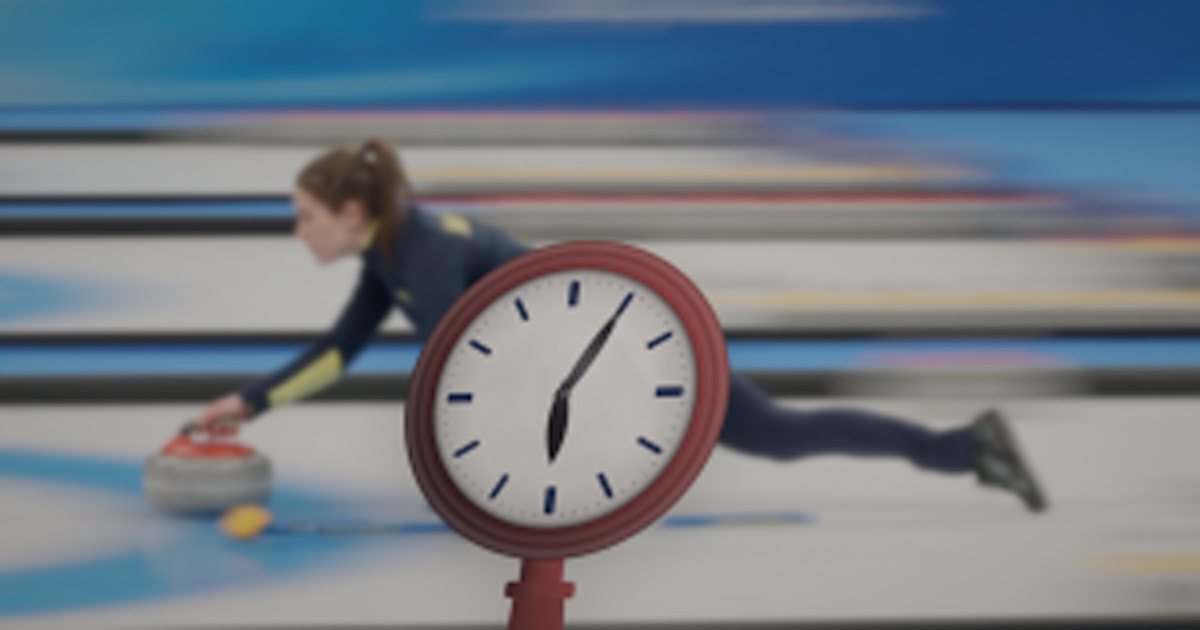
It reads 6h05
